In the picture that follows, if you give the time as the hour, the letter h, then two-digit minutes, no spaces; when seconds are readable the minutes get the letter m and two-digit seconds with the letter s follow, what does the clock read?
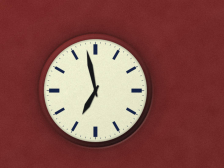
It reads 6h58
